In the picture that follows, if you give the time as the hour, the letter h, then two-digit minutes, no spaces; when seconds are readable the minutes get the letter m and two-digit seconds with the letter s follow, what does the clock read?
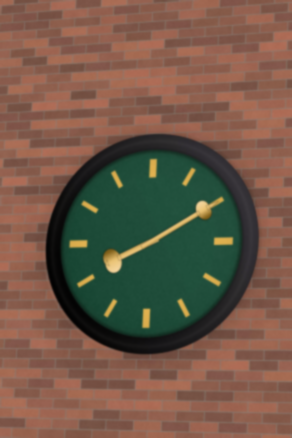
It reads 8h10
